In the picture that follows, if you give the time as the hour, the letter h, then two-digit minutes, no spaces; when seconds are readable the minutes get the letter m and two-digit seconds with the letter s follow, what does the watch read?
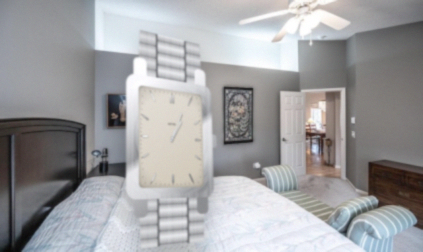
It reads 1h04
